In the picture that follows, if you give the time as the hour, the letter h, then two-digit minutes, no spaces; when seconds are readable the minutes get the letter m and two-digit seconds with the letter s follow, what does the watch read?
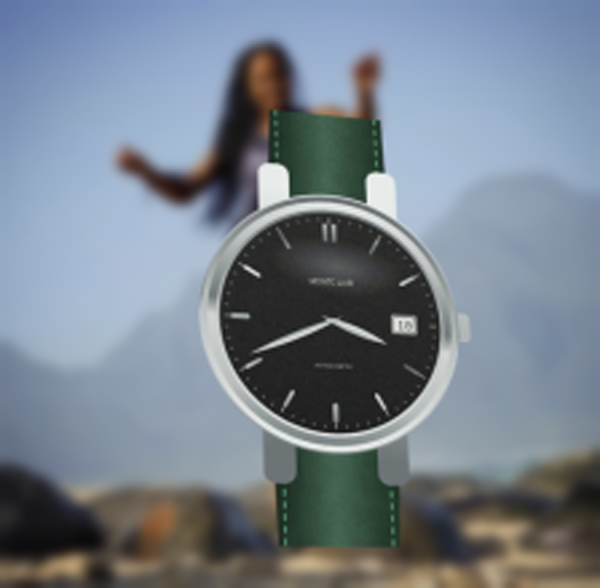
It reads 3h41
